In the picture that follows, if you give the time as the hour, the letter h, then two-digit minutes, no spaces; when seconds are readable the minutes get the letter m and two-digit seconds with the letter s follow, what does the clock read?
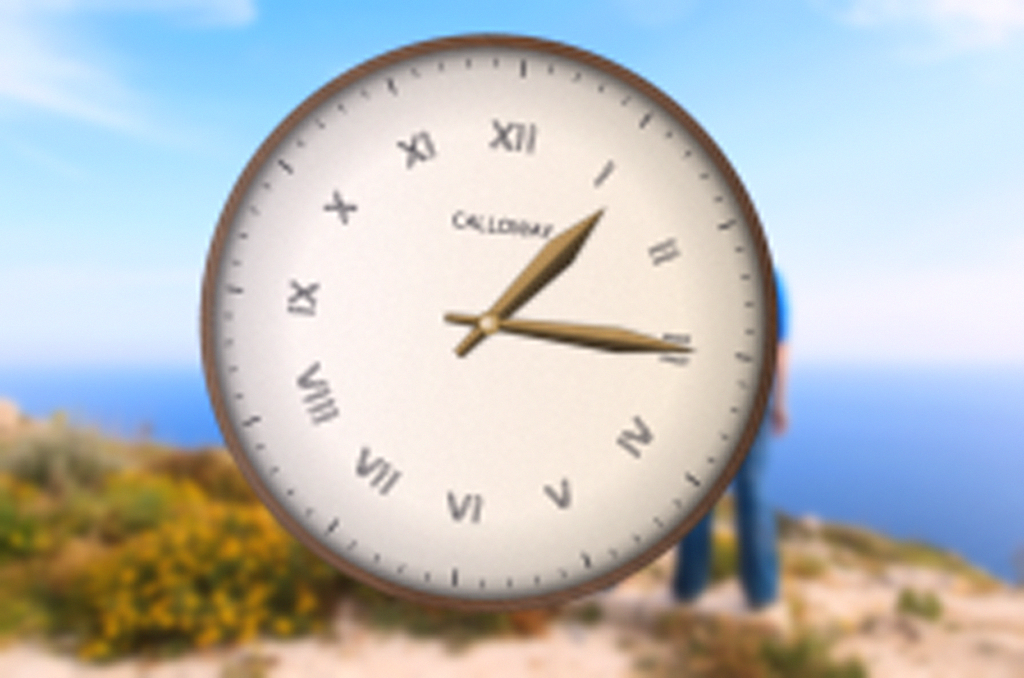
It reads 1h15
